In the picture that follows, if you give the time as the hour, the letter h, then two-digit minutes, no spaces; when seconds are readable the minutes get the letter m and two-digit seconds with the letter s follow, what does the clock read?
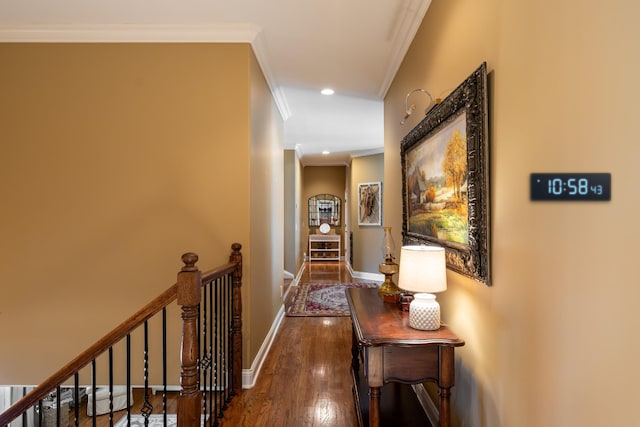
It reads 10h58
